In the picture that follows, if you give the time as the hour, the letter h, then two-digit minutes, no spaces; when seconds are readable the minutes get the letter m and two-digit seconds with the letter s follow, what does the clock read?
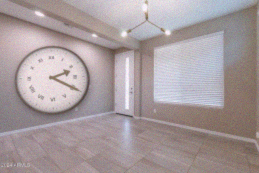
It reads 2h20
